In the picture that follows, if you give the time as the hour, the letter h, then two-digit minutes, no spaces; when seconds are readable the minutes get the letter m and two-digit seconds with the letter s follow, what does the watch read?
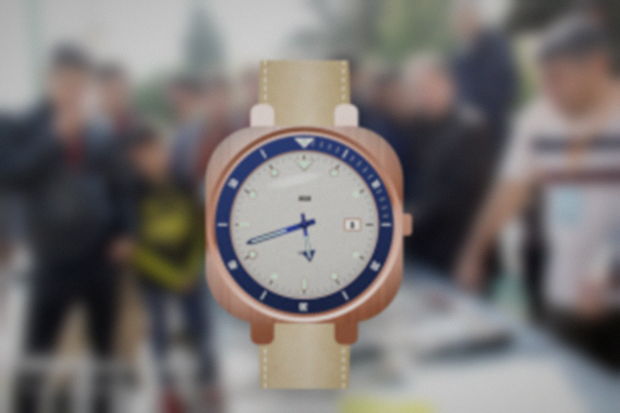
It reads 5h42
